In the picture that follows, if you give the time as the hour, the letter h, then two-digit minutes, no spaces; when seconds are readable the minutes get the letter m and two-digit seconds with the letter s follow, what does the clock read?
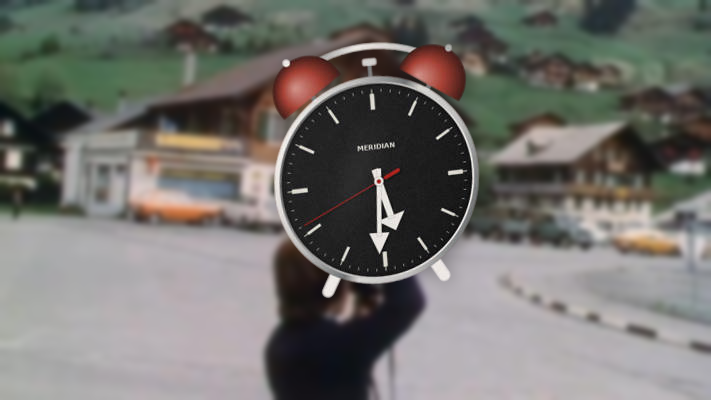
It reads 5h30m41s
